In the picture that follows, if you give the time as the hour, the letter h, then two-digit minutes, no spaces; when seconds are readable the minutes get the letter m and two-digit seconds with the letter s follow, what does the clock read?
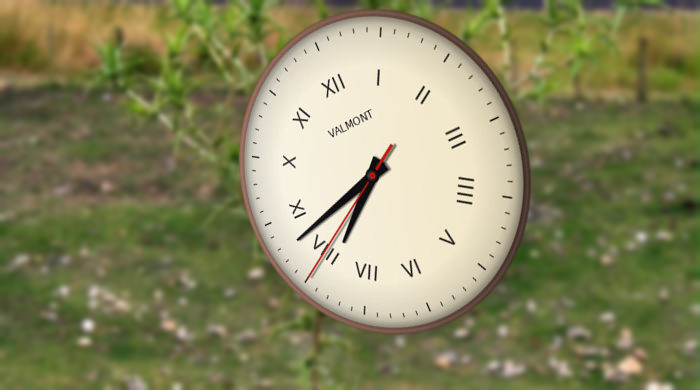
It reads 7h42m40s
